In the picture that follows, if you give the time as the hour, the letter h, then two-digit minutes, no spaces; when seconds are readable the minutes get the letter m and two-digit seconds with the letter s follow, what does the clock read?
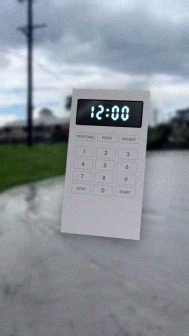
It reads 12h00
